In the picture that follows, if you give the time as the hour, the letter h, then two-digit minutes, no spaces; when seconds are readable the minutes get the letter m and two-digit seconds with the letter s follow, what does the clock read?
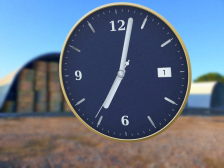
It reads 7h02m36s
